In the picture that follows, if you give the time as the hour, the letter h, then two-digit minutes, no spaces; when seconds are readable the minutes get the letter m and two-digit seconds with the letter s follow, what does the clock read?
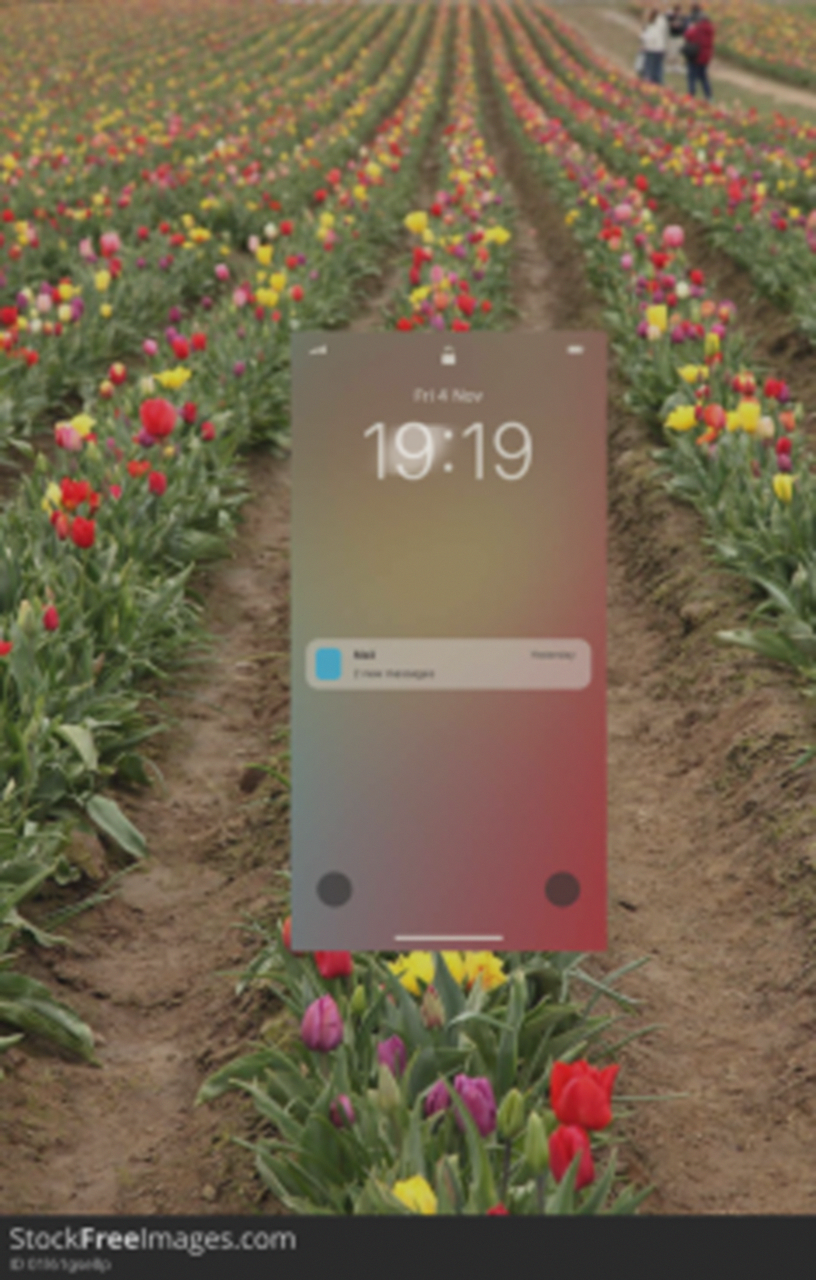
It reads 19h19
